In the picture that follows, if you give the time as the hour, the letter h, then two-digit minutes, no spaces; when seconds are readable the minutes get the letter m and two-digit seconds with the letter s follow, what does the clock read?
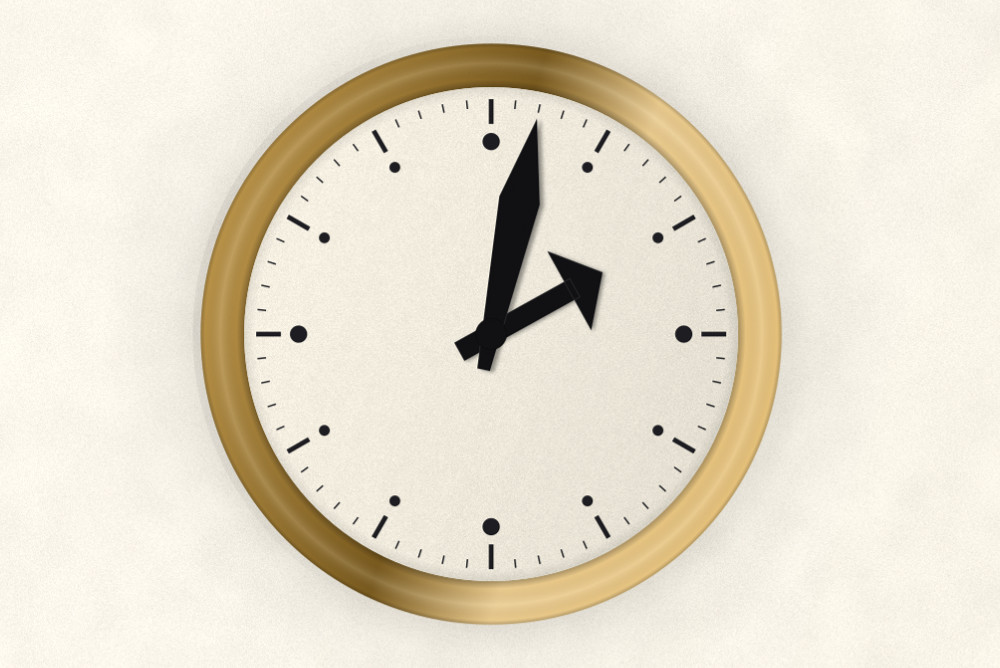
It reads 2h02
